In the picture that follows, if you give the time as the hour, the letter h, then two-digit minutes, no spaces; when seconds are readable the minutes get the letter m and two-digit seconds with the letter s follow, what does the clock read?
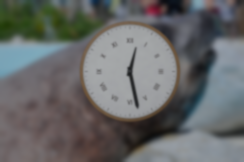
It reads 12h28
